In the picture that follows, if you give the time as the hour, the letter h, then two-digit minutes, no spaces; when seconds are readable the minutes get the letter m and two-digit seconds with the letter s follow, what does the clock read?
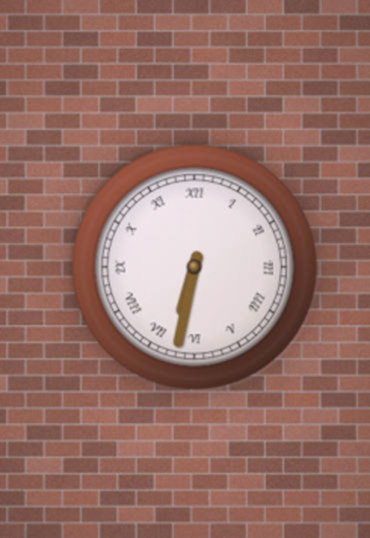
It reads 6h32
